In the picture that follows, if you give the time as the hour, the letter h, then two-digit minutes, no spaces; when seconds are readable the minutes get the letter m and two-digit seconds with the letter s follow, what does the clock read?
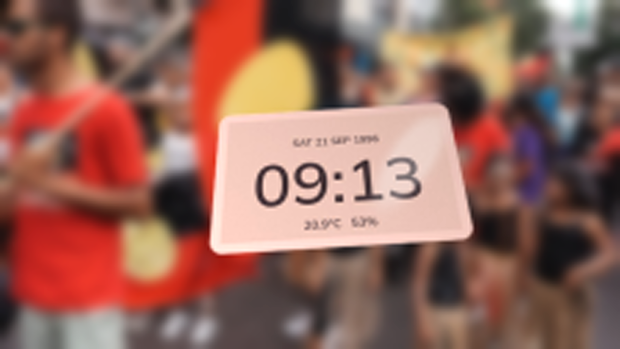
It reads 9h13
